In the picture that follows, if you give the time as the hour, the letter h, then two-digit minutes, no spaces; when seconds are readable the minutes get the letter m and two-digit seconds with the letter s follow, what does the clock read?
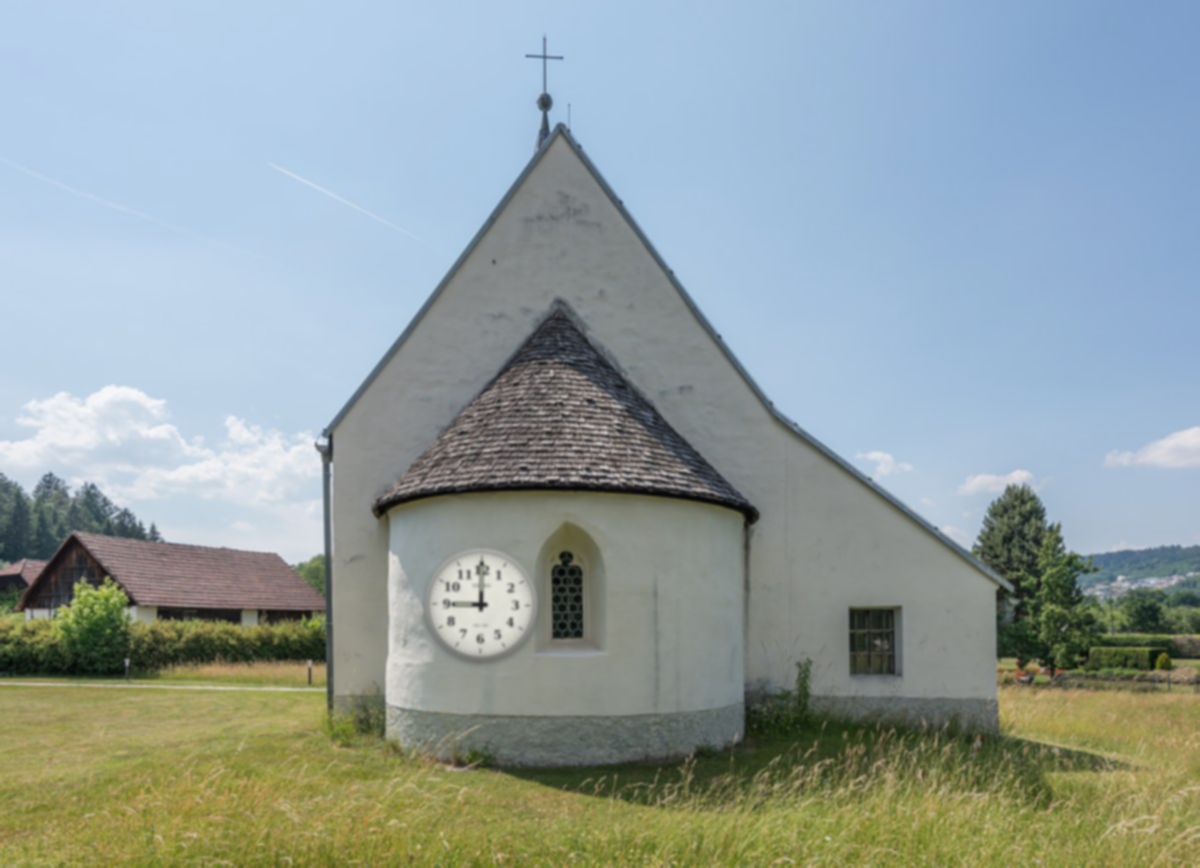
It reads 9h00
